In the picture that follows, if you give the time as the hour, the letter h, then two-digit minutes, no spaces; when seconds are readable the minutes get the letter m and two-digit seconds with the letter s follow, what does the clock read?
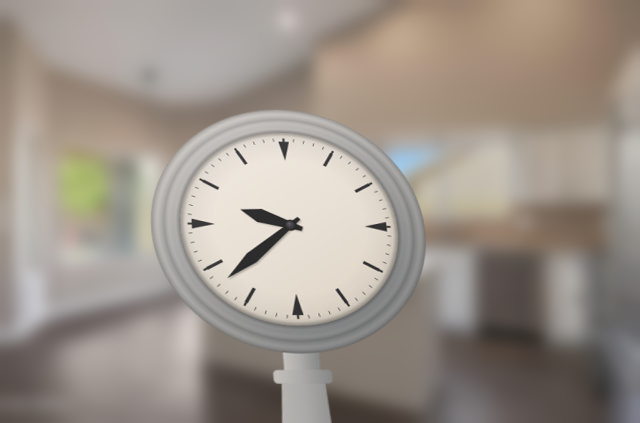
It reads 9h38
